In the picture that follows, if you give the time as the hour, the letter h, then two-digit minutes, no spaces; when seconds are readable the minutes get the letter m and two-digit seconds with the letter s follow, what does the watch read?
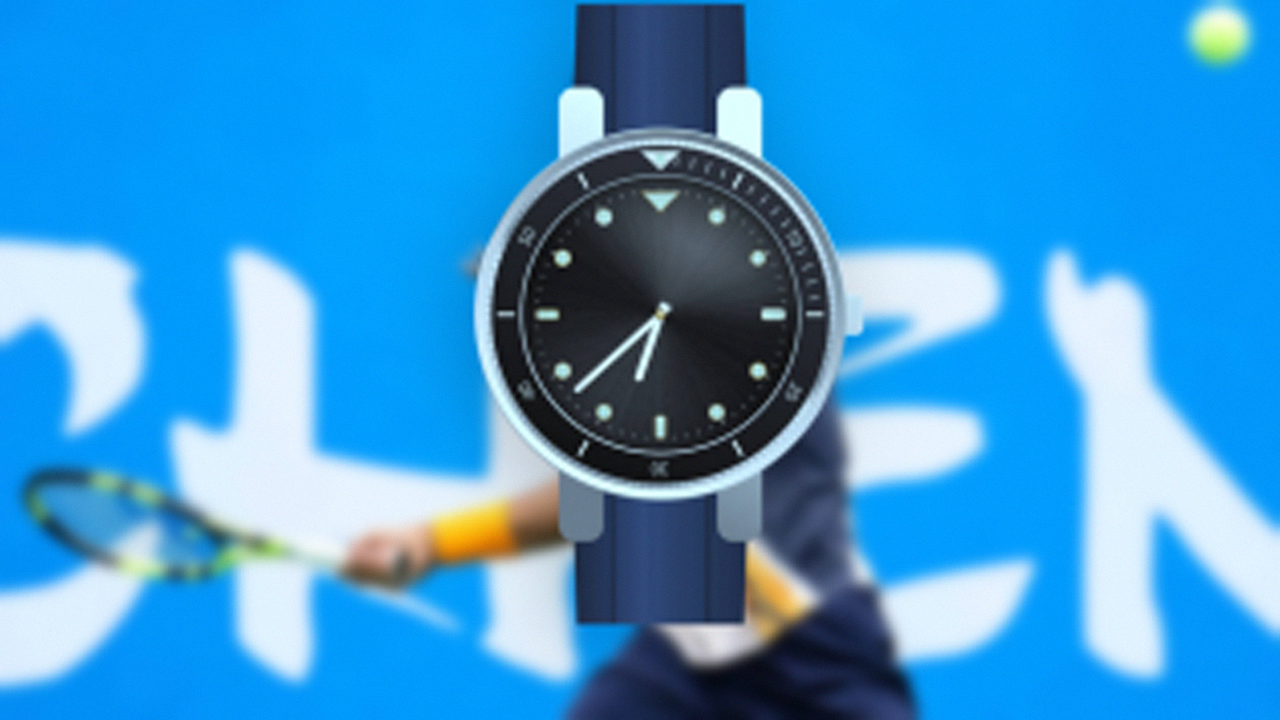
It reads 6h38
